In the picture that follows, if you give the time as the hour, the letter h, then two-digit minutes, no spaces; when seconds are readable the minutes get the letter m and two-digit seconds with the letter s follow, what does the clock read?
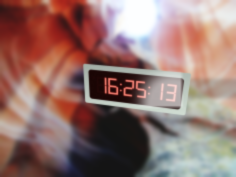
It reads 16h25m13s
